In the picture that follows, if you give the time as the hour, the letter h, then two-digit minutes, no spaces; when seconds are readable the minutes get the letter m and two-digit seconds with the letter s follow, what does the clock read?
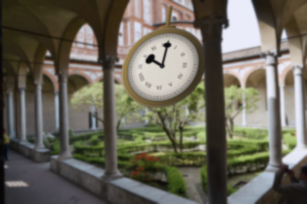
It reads 10h01
